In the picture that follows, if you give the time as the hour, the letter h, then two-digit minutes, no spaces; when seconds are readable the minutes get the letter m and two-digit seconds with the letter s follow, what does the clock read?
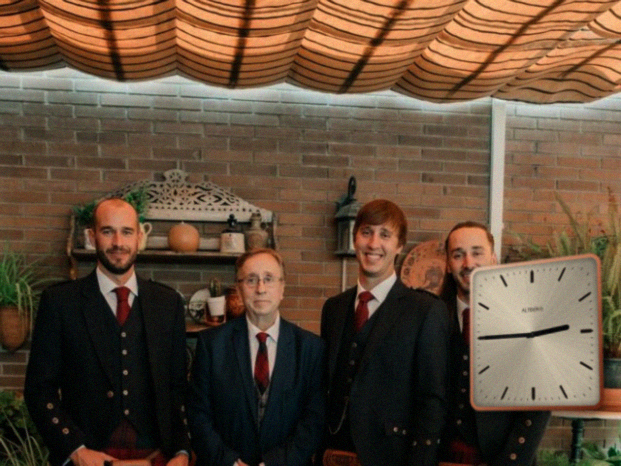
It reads 2h45
